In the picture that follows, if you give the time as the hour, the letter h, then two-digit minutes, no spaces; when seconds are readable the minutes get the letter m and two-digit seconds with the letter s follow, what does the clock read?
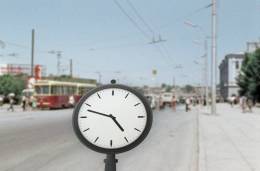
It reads 4h48
